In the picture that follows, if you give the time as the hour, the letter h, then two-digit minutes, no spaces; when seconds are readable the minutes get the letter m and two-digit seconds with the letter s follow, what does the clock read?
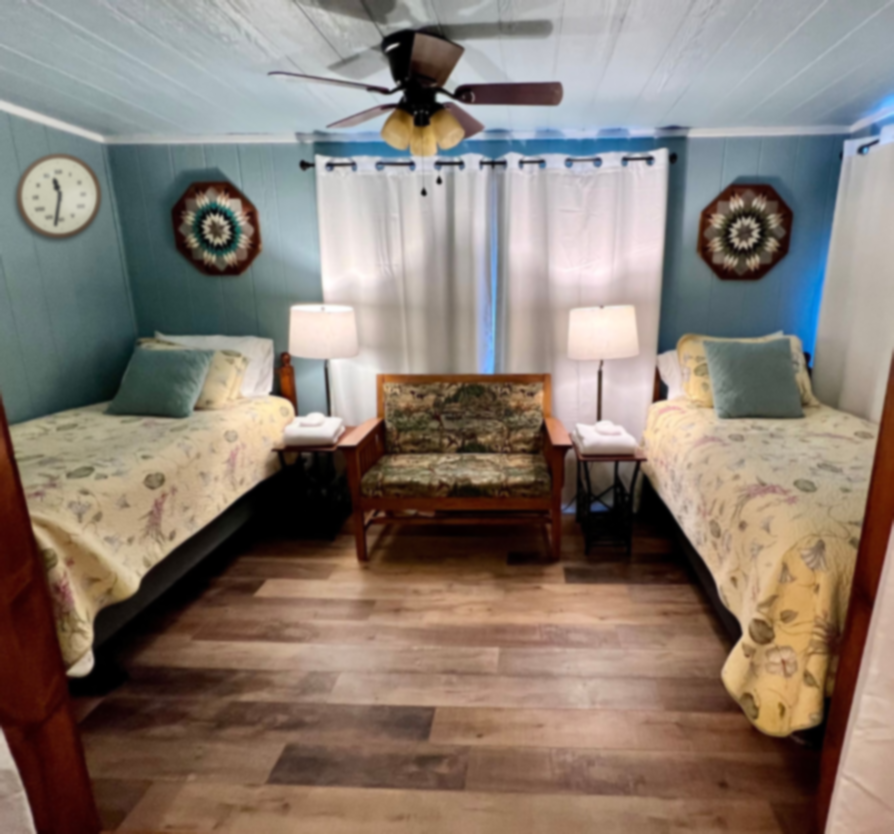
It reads 11h32
